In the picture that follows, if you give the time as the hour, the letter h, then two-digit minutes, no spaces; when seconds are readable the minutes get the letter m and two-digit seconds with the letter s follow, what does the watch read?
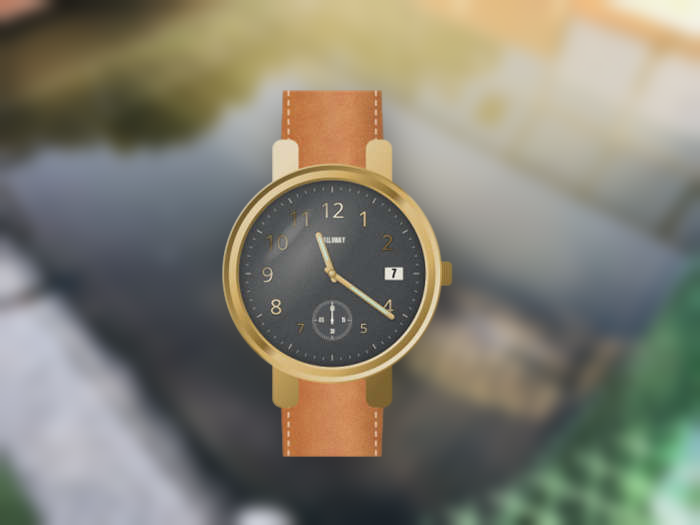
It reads 11h21
